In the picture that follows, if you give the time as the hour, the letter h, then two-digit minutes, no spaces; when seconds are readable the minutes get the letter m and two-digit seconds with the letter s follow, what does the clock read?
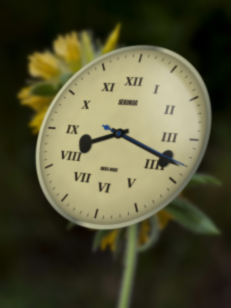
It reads 8h18m18s
